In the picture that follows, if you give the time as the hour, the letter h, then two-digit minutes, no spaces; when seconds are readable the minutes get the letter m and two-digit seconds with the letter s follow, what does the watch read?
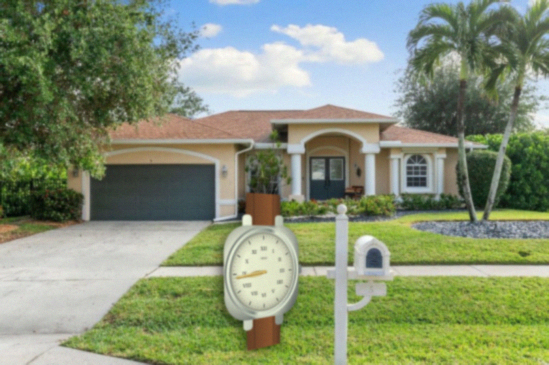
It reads 8h44
